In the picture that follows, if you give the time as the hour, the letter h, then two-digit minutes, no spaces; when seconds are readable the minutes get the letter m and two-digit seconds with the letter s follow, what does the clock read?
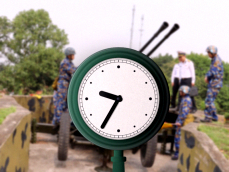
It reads 9h35
